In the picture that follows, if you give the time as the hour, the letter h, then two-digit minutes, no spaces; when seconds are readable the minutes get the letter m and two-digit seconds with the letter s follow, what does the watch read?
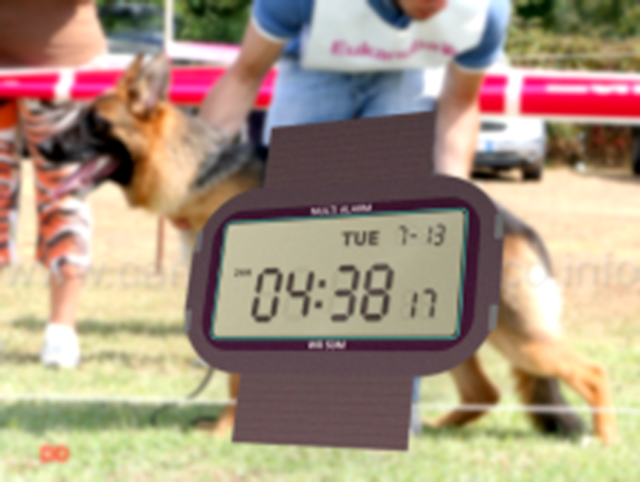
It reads 4h38m17s
